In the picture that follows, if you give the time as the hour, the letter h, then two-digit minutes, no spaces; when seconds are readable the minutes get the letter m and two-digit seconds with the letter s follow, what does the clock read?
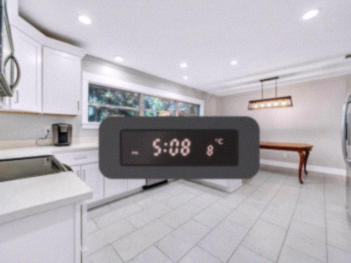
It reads 5h08
